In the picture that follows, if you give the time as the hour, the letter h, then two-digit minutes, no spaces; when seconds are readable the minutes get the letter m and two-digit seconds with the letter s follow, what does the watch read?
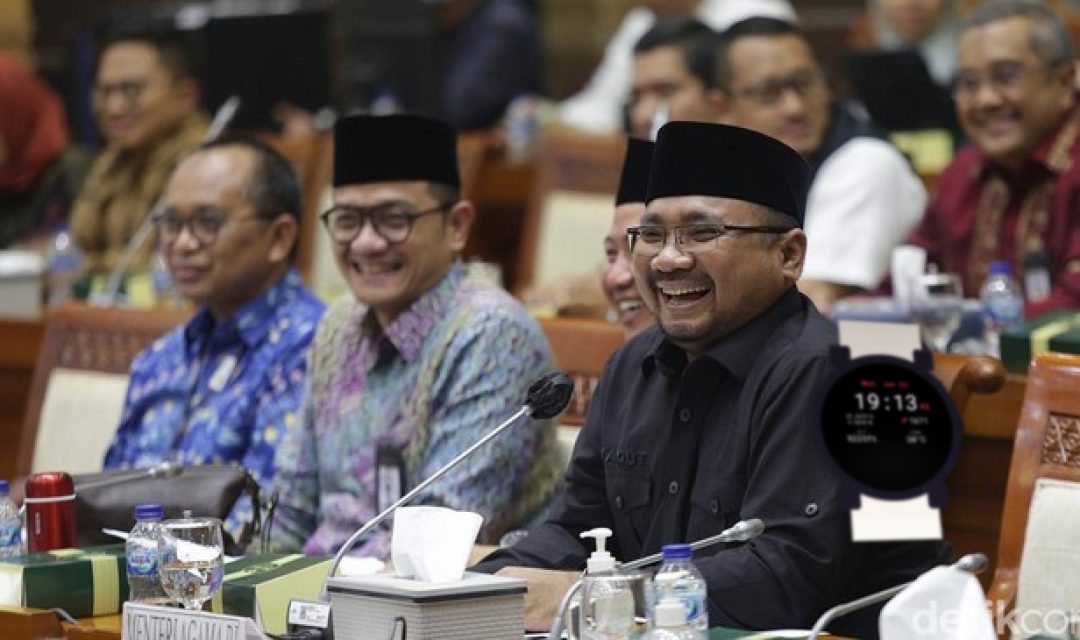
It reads 19h13
